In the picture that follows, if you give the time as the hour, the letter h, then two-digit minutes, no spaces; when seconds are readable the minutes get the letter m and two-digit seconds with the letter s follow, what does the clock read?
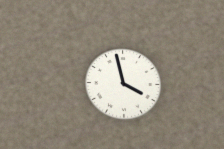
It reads 3h58
